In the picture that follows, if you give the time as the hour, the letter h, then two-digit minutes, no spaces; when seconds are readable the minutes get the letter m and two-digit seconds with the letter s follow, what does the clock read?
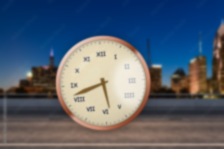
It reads 5h42
